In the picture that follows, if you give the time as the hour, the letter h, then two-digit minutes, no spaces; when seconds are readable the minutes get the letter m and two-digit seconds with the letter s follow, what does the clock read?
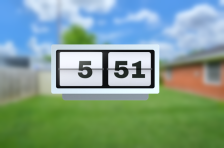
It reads 5h51
